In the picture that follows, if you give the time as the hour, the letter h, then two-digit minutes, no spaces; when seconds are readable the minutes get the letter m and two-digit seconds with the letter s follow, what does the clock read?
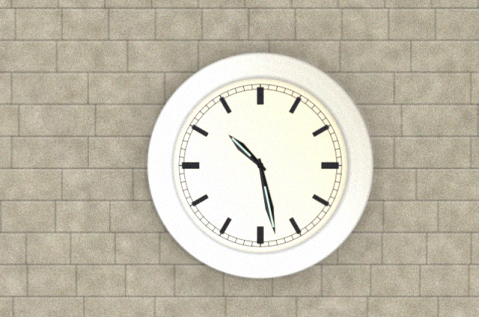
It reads 10h28
